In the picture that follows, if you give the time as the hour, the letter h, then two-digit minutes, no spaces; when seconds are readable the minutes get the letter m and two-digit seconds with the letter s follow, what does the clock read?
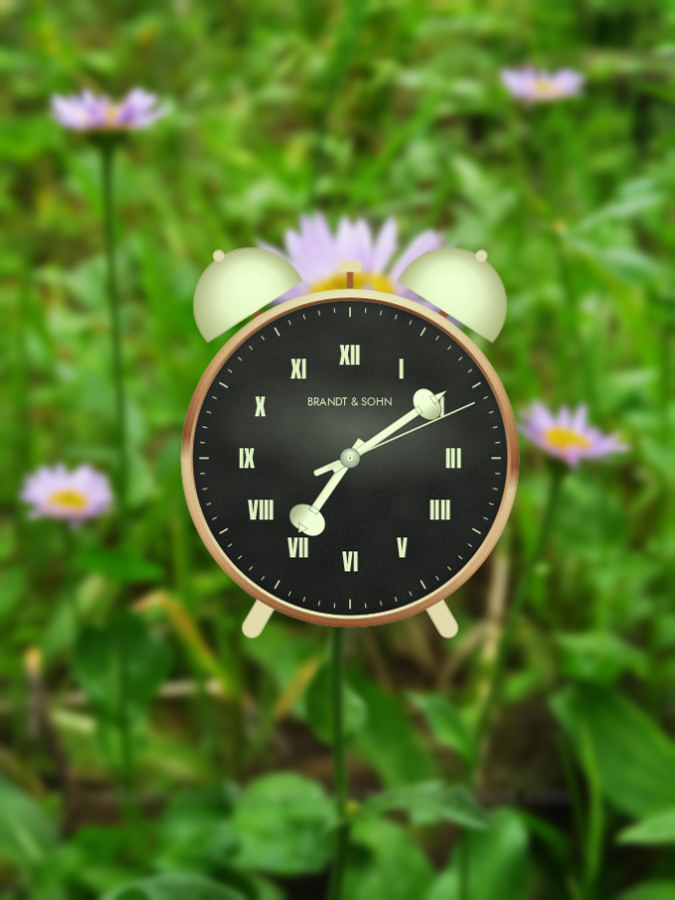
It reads 7h09m11s
